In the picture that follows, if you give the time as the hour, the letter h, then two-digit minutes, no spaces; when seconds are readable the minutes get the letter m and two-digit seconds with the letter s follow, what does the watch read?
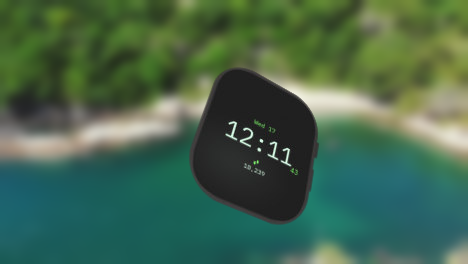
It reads 12h11
